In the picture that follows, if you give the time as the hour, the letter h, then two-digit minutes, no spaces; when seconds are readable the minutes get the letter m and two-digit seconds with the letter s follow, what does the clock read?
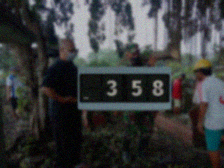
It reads 3h58
